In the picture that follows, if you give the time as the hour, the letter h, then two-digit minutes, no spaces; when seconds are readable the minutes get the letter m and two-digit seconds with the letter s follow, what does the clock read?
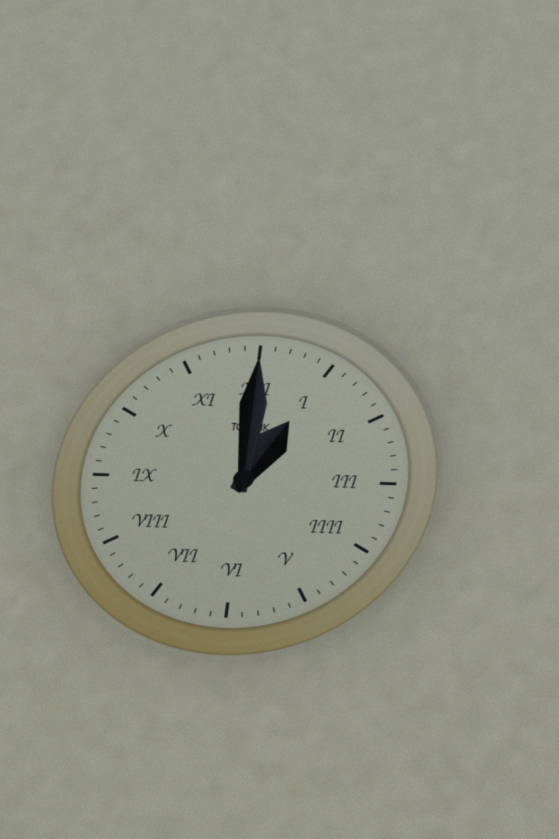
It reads 1h00
